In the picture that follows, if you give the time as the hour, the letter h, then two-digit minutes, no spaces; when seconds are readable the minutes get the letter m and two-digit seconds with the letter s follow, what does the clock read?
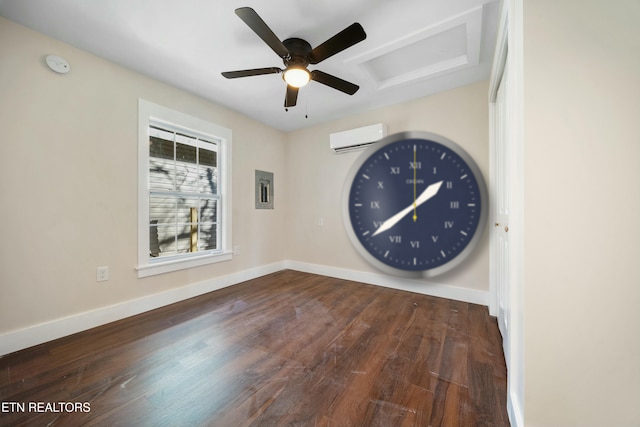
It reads 1h39m00s
